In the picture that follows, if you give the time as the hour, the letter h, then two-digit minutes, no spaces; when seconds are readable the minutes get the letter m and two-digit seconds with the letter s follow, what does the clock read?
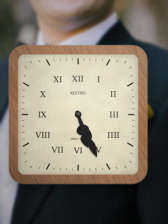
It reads 5h26
